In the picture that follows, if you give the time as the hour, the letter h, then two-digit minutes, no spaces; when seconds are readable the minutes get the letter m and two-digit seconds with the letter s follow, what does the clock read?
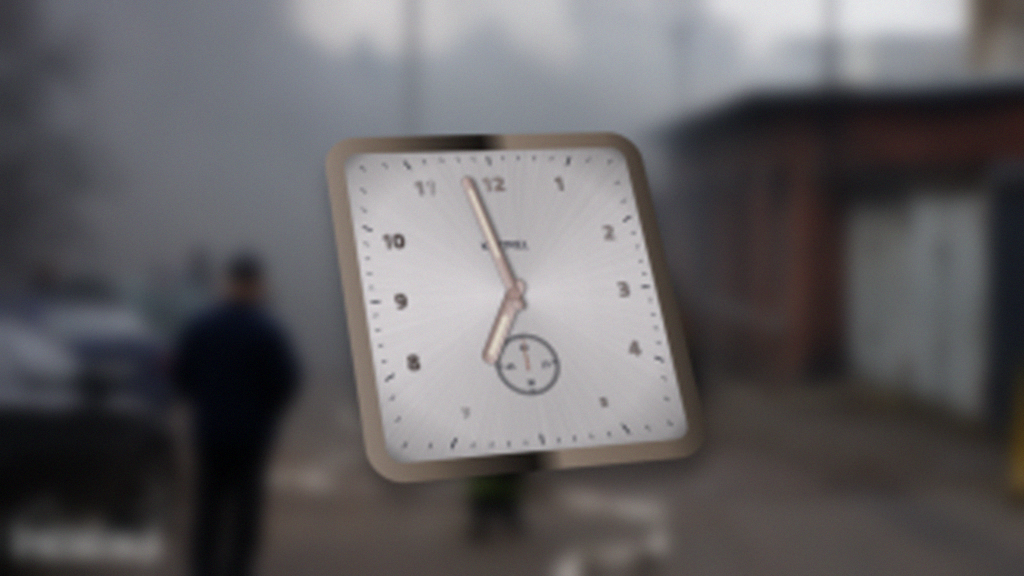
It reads 6h58
